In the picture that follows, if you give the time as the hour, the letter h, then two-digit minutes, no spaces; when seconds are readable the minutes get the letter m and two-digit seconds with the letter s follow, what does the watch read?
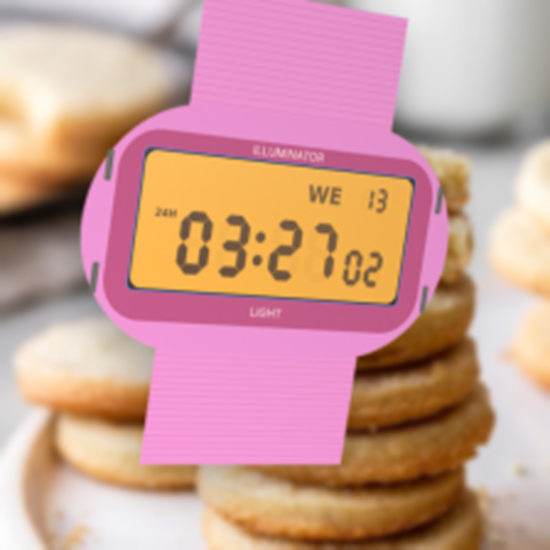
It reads 3h27m02s
